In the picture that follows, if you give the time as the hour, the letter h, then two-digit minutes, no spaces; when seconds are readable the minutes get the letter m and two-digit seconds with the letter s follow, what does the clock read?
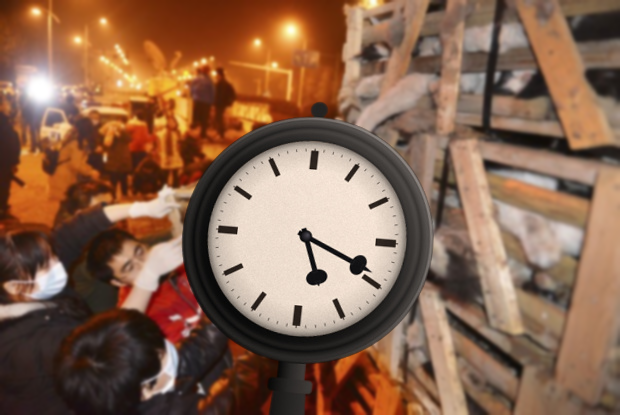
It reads 5h19
